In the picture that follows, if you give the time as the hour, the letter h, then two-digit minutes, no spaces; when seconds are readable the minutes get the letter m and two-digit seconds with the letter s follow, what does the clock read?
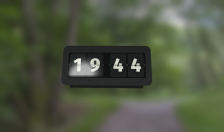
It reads 19h44
